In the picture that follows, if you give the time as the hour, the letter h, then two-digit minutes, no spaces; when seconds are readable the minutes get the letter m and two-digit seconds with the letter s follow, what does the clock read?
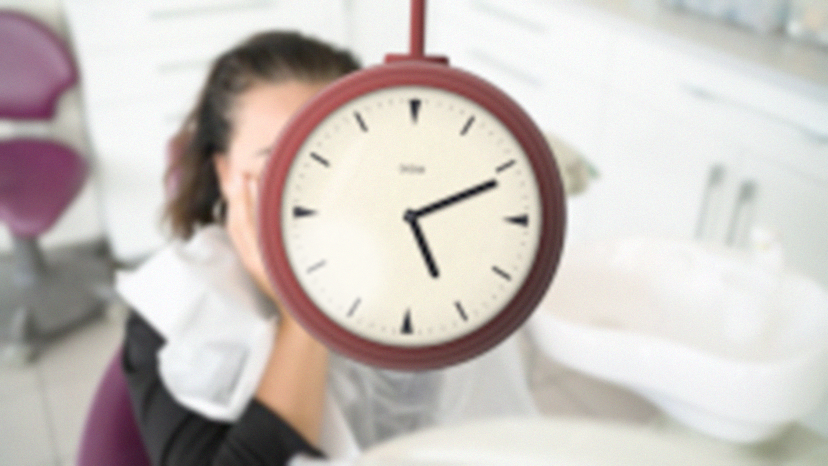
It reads 5h11
